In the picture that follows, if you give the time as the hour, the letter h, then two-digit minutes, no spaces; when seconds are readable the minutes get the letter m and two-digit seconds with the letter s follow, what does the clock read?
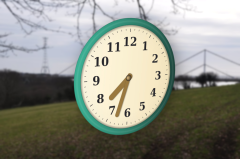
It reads 7h33
